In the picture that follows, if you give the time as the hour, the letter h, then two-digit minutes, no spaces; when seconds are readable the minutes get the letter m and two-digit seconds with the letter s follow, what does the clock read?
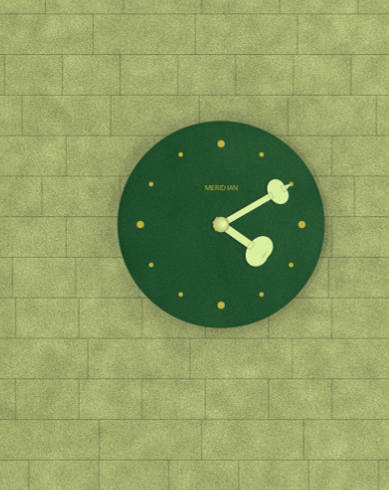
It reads 4h10
